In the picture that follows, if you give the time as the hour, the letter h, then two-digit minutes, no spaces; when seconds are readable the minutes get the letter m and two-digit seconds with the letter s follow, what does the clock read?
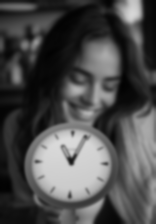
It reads 11h04
